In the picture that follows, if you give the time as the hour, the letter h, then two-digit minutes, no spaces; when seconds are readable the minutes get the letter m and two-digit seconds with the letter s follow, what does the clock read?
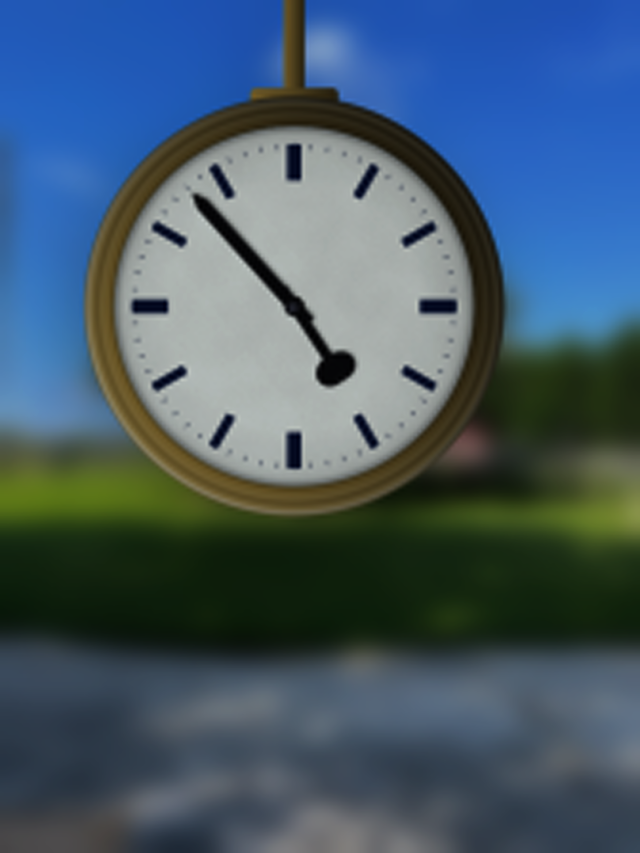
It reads 4h53
